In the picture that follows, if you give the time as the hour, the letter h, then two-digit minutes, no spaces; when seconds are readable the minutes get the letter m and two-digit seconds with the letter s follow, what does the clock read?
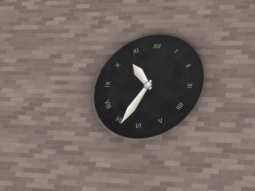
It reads 10h34
